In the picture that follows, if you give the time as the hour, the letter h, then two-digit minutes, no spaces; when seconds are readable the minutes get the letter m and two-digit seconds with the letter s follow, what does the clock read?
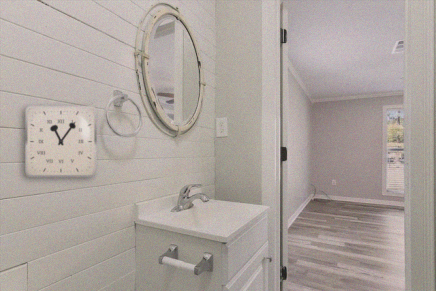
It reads 11h06
